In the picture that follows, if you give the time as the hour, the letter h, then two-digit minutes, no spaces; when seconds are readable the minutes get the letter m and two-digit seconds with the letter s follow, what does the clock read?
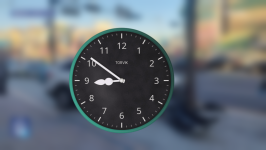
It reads 8h51
